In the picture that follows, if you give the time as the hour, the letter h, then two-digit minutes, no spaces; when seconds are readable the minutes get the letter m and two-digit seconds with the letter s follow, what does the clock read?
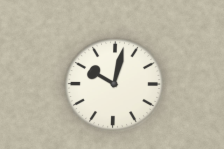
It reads 10h02
